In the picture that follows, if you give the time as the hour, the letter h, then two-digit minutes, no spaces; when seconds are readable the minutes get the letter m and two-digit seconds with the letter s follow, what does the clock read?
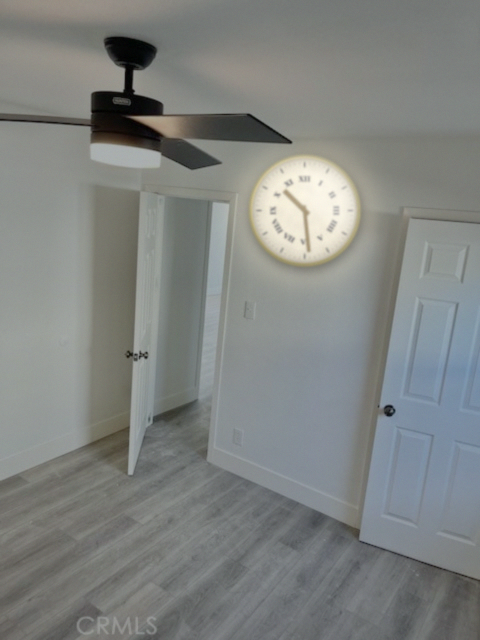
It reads 10h29
